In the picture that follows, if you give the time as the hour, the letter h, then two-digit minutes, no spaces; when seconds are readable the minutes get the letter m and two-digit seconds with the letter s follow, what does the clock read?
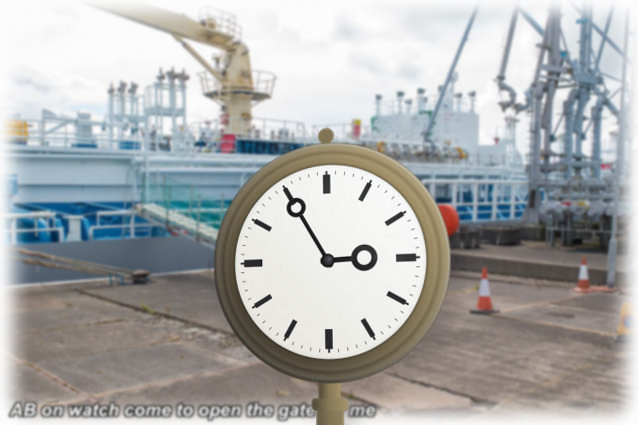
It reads 2h55
